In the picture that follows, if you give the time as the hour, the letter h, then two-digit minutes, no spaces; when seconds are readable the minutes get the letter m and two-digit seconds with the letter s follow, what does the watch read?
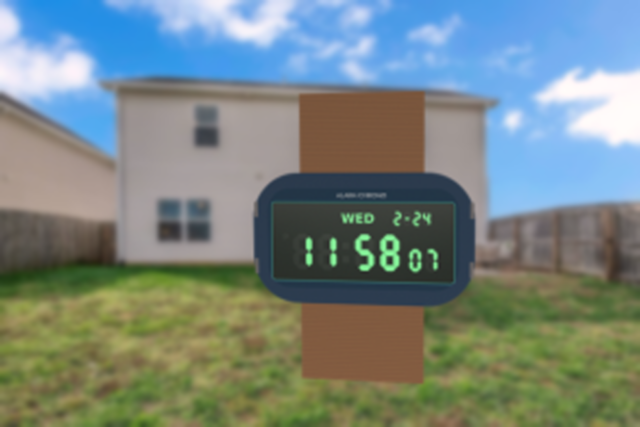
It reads 11h58m07s
